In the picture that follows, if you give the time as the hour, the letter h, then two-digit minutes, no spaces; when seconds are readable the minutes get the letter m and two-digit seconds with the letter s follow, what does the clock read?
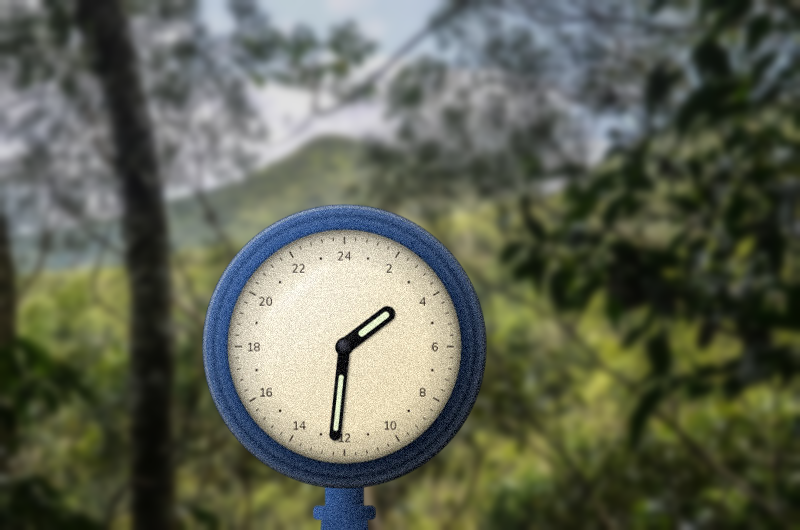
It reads 3h31
